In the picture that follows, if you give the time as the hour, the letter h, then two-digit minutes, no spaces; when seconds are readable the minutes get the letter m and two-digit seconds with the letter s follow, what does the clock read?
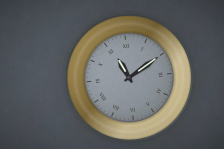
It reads 11h10
